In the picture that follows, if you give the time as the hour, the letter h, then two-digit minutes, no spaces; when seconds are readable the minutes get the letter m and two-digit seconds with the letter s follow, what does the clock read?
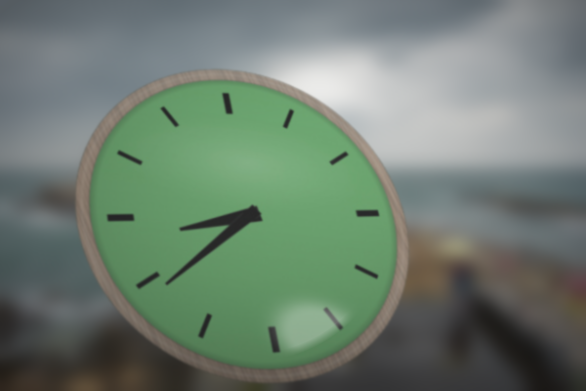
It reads 8h39
